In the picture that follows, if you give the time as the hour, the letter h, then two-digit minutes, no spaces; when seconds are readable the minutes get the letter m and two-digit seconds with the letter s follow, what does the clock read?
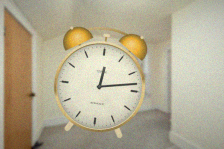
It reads 12h13
